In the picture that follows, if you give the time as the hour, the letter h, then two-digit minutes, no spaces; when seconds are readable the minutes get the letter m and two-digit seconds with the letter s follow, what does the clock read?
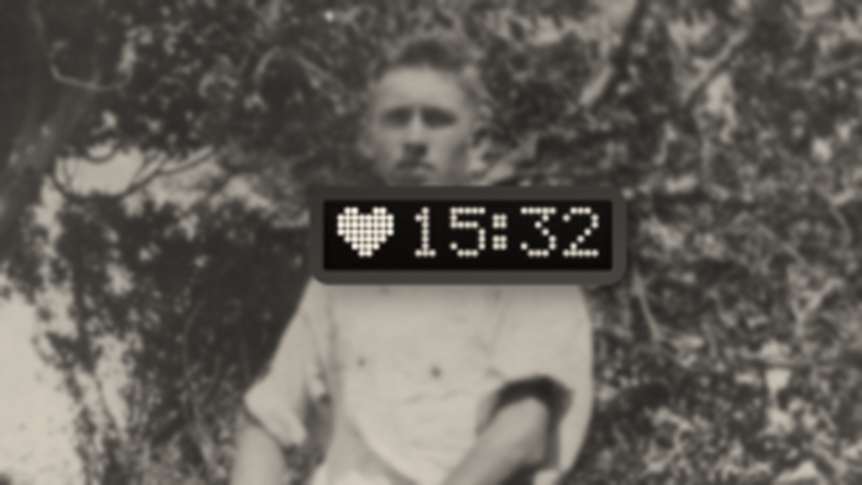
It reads 15h32
